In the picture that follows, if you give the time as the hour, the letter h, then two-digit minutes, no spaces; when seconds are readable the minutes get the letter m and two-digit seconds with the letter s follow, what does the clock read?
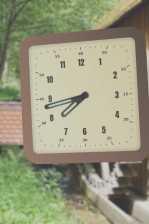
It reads 7h43
